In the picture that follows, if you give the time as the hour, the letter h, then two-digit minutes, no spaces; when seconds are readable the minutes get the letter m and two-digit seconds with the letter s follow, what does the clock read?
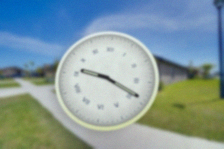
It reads 9h19
